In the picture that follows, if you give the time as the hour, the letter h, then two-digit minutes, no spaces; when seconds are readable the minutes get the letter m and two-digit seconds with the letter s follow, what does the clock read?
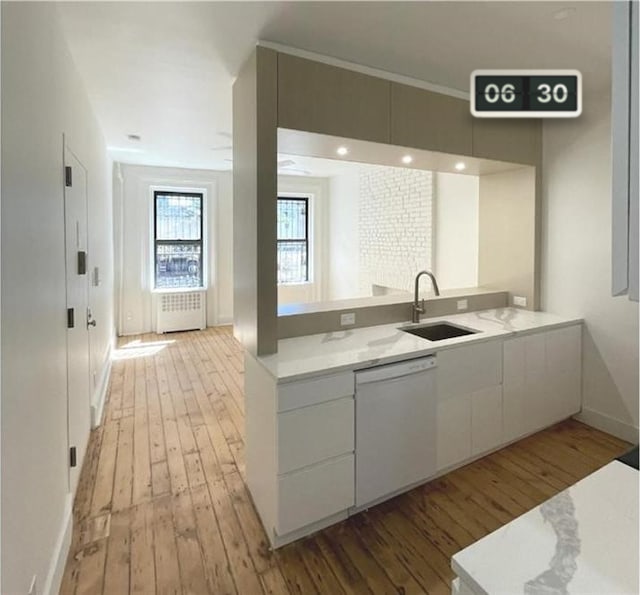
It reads 6h30
